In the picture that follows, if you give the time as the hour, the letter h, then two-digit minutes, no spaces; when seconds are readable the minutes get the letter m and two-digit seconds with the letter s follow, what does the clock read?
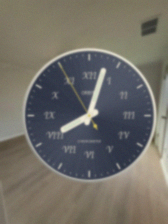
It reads 8h02m55s
